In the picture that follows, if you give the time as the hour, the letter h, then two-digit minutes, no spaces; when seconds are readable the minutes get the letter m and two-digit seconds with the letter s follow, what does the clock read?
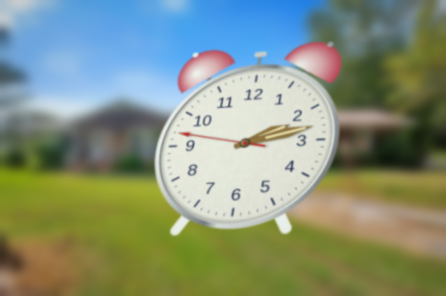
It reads 2h12m47s
